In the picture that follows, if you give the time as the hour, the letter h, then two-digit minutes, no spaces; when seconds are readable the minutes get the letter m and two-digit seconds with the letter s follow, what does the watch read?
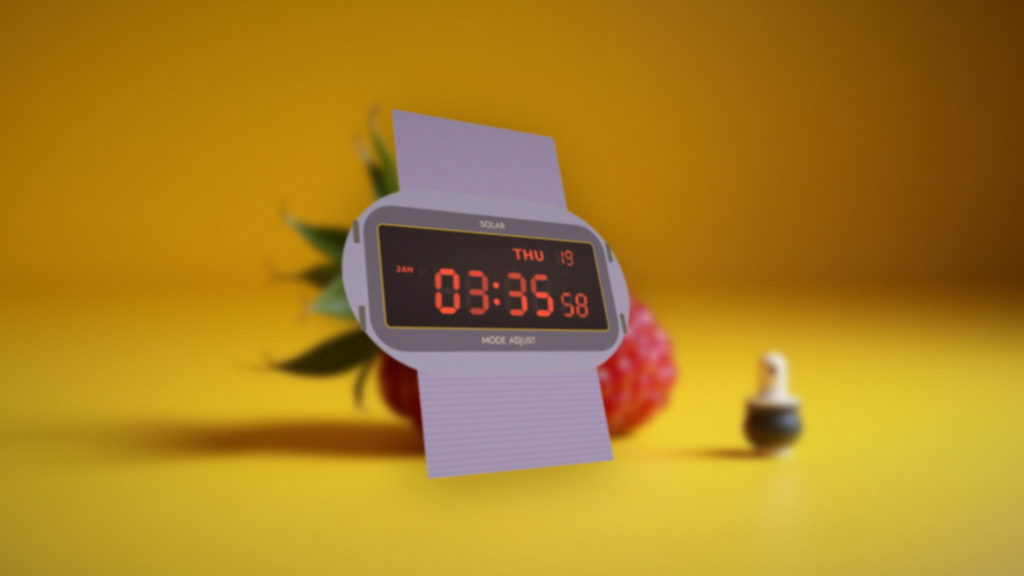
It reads 3h35m58s
